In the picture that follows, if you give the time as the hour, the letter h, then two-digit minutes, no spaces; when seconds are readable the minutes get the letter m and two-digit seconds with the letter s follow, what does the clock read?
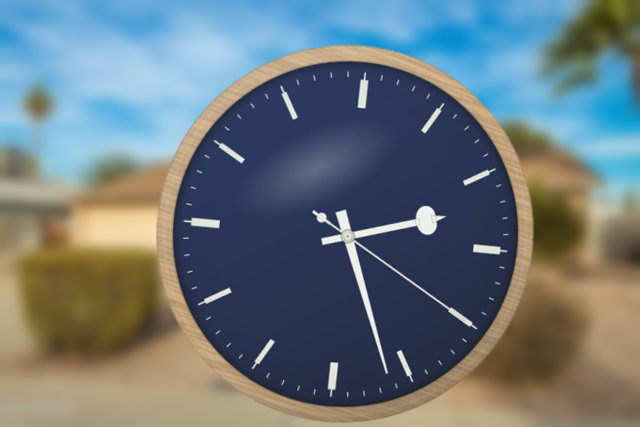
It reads 2h26m20s
